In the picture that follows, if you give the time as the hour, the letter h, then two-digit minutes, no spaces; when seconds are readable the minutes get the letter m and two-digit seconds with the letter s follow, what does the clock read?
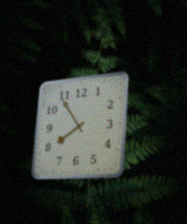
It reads 7h54
